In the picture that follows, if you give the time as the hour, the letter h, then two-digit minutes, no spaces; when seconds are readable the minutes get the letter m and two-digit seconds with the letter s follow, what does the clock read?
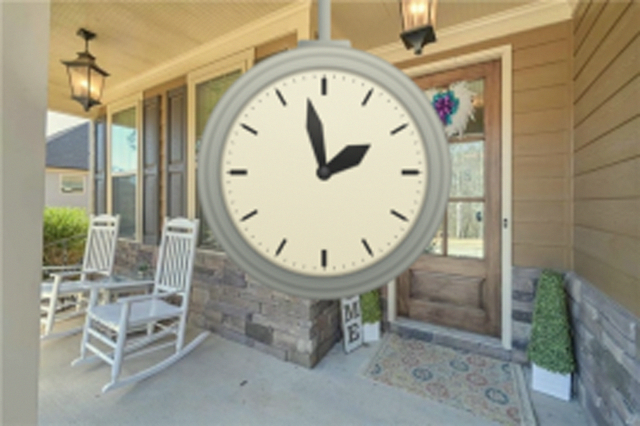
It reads 1h58
